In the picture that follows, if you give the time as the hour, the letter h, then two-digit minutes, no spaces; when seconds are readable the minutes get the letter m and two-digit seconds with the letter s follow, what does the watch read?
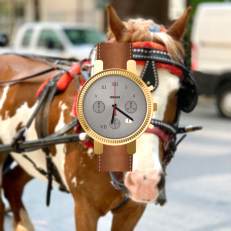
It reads 6h21
